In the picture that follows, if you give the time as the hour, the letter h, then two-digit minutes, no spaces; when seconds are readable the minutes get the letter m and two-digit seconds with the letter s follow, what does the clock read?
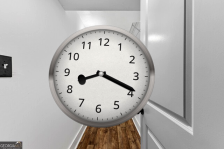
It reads 8h19
